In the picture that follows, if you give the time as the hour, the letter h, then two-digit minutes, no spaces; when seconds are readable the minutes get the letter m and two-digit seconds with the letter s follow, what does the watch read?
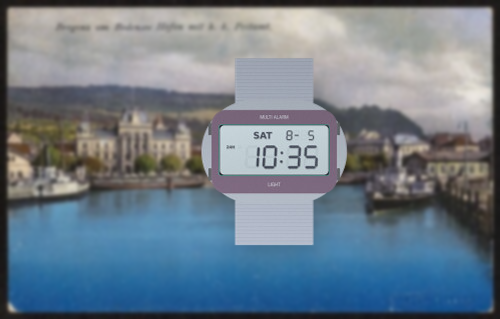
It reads 10h35
